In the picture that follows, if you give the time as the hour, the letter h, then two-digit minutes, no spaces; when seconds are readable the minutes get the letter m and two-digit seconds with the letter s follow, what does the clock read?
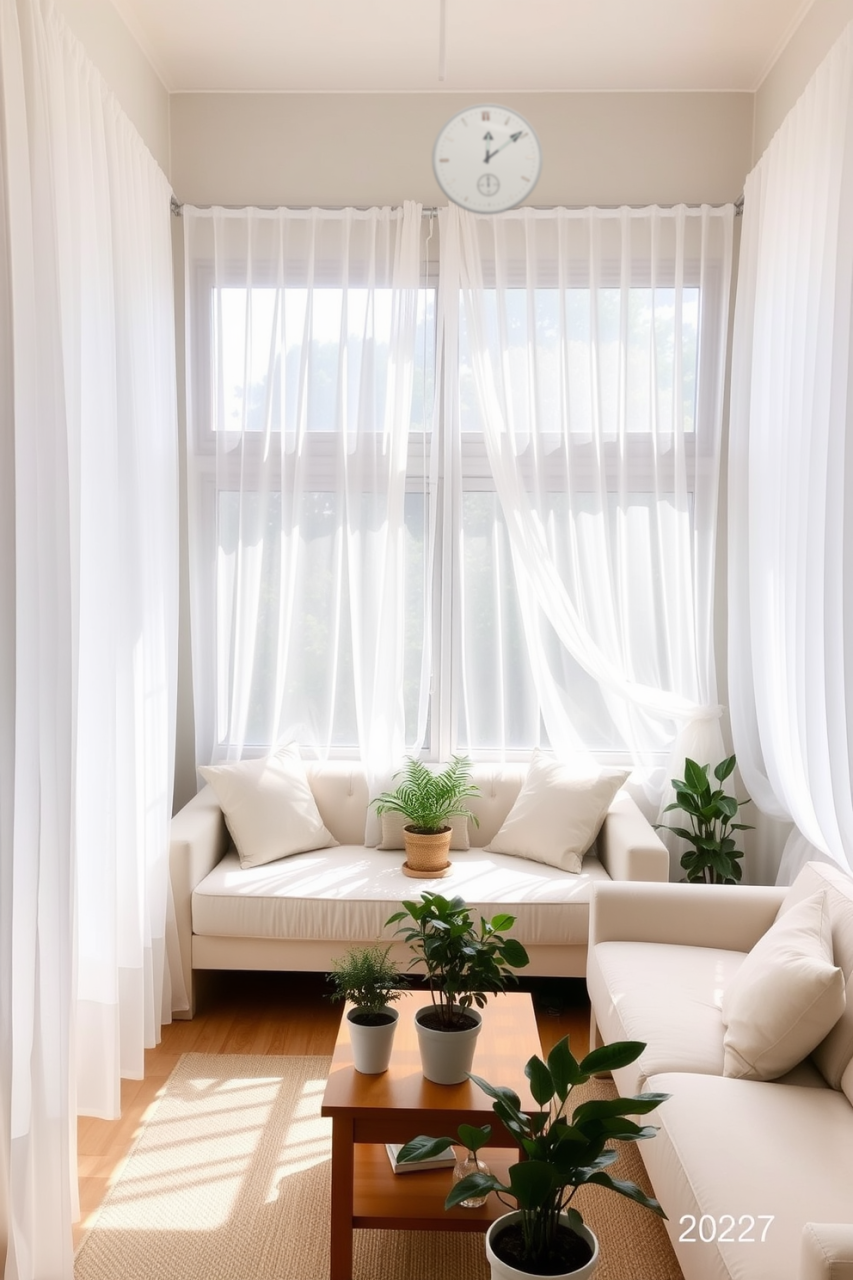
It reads 12h09
